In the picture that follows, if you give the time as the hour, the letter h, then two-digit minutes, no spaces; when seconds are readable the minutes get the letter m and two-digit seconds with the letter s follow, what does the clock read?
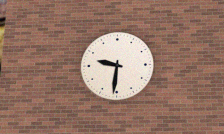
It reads 9h31
